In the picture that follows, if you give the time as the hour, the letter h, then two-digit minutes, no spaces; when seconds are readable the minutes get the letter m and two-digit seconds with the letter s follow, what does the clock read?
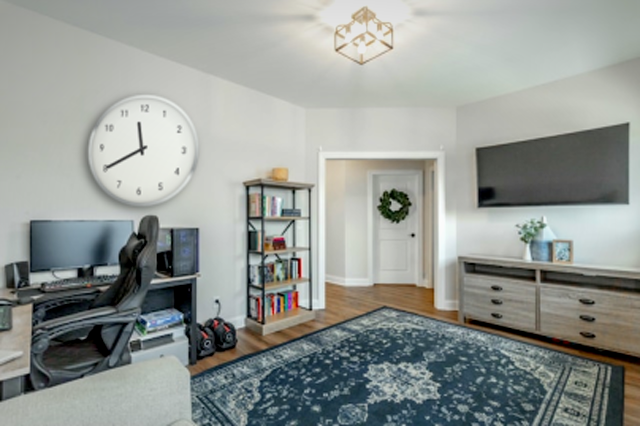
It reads 11h40
